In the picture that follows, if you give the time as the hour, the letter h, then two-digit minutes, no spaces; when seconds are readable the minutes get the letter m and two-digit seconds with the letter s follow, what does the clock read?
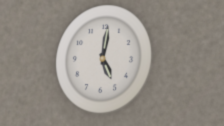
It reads 5h01
